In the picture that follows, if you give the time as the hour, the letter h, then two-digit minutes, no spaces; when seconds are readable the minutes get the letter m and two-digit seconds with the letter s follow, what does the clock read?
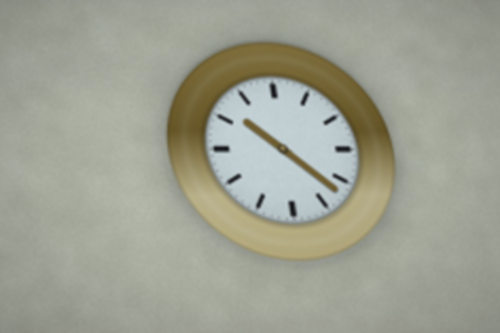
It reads 10h22
